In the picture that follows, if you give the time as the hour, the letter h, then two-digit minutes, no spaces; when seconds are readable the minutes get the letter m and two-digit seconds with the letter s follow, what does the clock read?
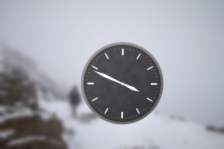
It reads 3h49
